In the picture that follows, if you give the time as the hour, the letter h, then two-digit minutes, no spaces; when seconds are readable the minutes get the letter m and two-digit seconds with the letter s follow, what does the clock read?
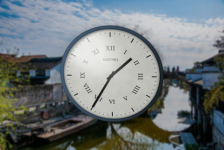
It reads 1h35
